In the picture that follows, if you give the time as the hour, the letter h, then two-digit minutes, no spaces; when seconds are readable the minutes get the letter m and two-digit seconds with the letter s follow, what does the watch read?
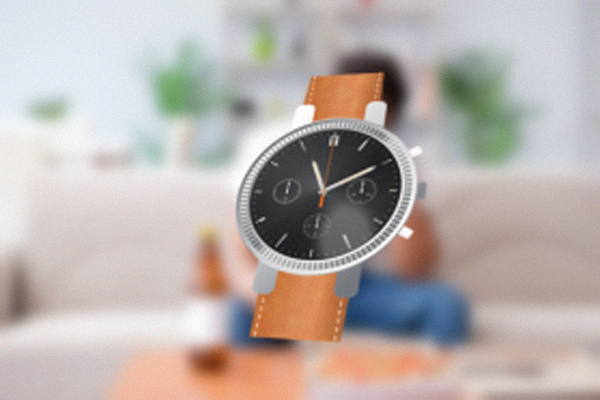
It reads 11h10
